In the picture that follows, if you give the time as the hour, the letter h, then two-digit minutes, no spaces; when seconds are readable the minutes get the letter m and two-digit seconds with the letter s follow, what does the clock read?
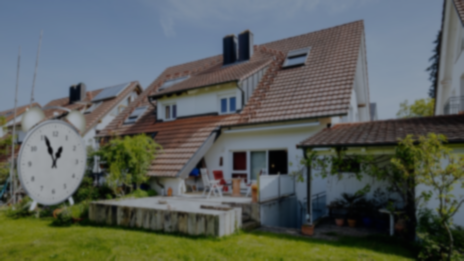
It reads 12h56
